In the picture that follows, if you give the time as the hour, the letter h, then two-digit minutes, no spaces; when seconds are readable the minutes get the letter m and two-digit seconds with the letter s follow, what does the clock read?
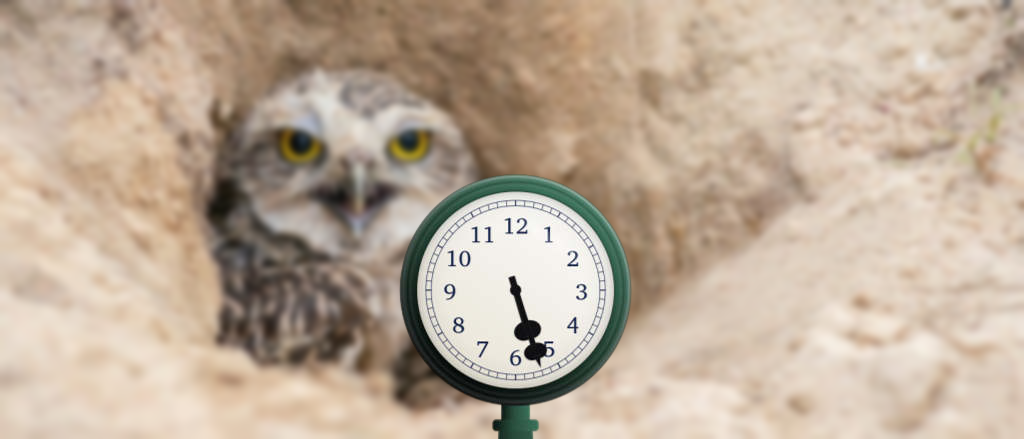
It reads 5h27
